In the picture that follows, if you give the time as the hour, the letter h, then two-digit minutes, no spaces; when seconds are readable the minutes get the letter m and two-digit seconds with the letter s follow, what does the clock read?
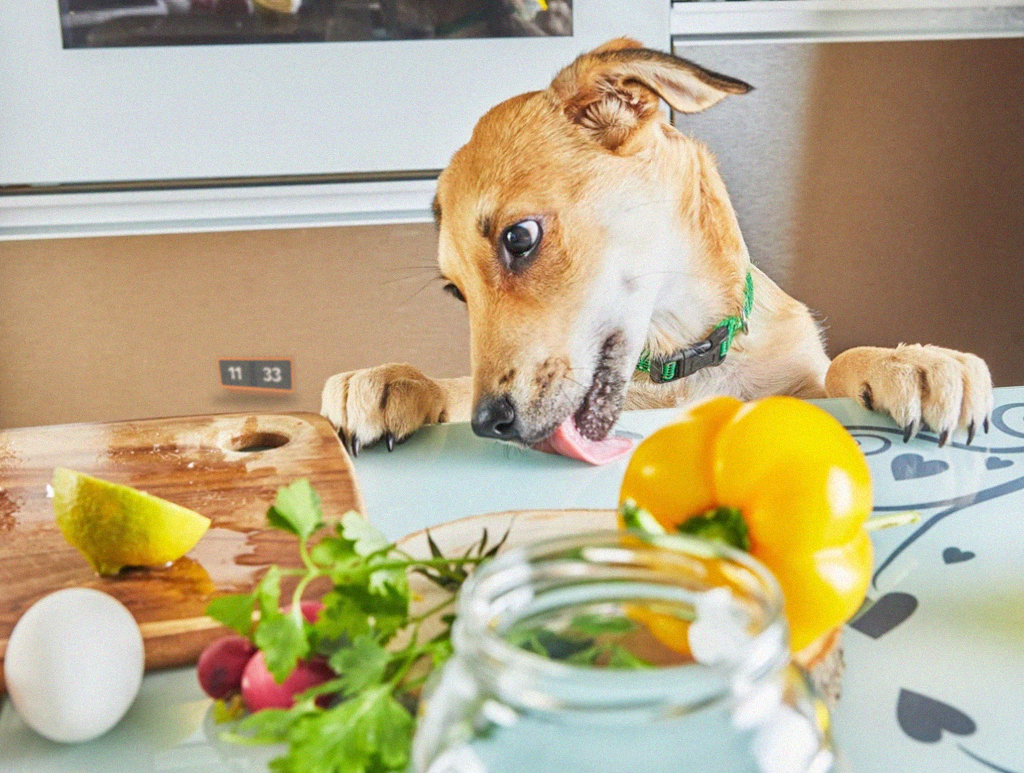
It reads 11h33
